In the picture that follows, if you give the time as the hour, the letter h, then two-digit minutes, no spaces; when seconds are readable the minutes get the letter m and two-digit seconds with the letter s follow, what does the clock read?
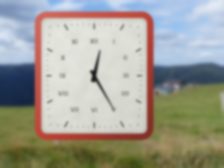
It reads 12h25
